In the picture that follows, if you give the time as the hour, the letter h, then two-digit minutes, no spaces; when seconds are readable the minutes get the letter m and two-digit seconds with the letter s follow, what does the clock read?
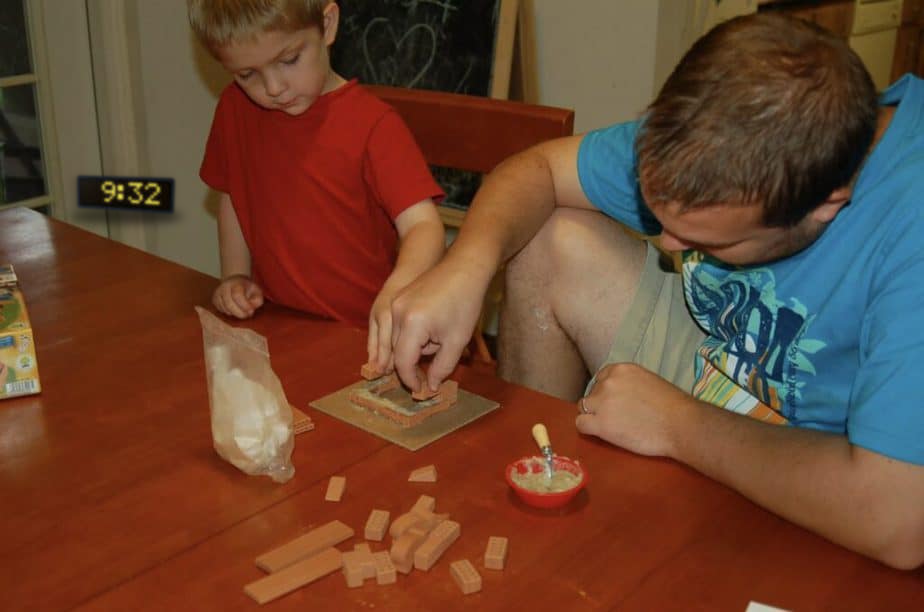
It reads 9h32
